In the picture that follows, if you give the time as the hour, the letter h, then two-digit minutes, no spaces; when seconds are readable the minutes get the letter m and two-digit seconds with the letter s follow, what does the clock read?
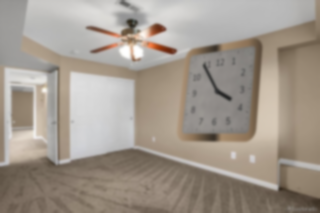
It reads 3h54
